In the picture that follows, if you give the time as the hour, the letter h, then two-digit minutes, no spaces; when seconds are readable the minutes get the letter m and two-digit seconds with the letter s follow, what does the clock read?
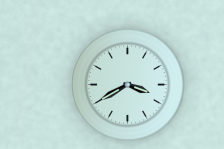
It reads 3h40
